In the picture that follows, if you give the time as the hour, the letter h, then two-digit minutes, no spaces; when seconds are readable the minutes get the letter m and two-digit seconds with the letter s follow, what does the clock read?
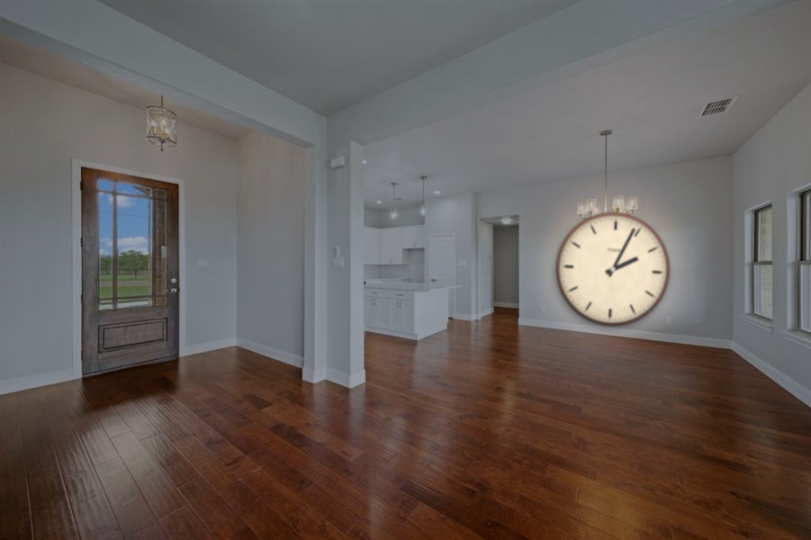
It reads 2h04
